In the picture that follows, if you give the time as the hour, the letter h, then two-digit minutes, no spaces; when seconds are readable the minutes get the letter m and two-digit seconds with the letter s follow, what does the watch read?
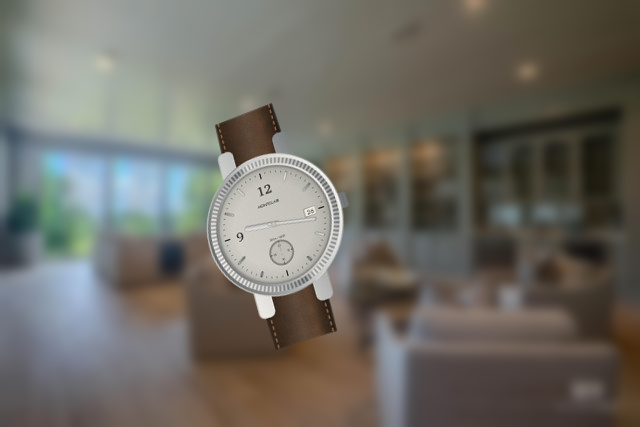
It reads 9h17
